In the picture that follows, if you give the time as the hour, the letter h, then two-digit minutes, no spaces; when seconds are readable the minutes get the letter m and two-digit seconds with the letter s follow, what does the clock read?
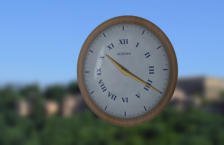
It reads 10h20
